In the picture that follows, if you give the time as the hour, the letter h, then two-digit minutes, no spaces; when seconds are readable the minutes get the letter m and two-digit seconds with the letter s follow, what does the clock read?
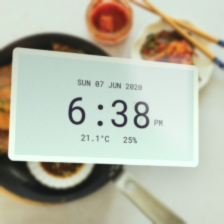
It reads 6h38
